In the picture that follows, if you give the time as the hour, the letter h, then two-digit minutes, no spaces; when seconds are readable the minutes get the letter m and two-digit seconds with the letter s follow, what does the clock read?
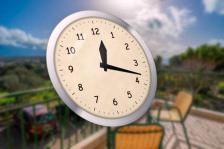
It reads 12h18
